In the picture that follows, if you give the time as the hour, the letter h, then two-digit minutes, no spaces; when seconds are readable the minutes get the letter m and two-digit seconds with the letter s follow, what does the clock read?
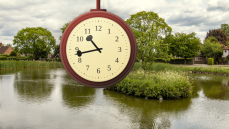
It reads 10h43
